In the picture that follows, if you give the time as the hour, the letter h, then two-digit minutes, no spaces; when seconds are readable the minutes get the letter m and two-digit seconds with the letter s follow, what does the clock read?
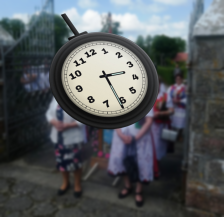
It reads 3h31
